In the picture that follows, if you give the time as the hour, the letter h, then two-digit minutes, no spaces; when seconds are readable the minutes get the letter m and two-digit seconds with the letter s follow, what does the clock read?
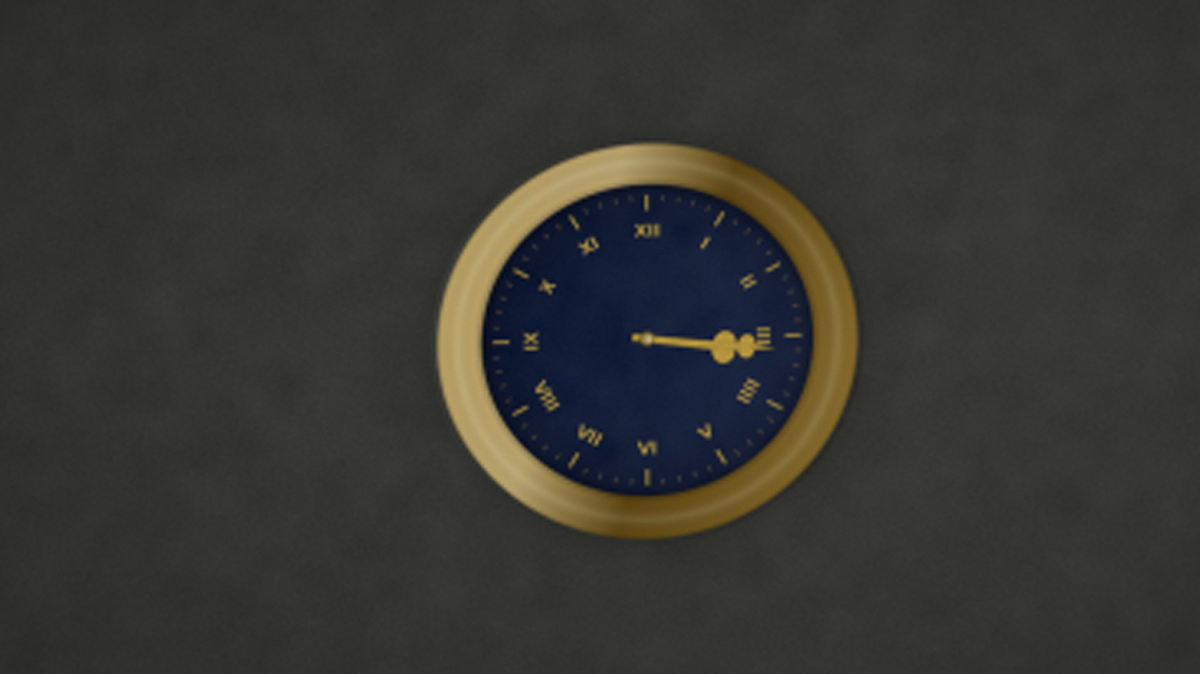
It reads 3h16
